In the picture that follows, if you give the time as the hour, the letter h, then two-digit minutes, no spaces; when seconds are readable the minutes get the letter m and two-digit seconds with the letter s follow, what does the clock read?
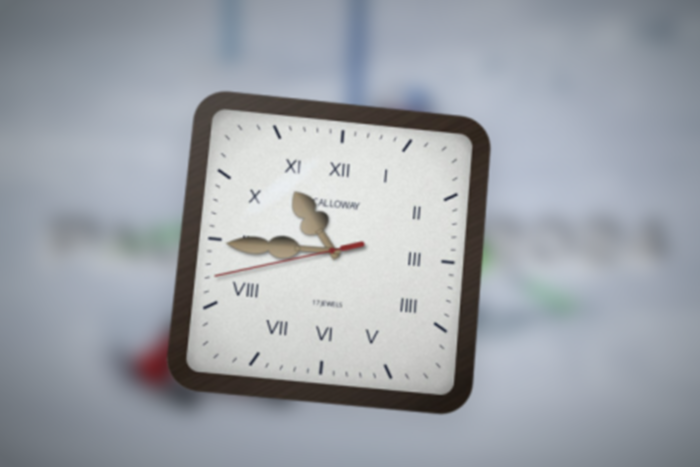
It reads 10h44m42s
